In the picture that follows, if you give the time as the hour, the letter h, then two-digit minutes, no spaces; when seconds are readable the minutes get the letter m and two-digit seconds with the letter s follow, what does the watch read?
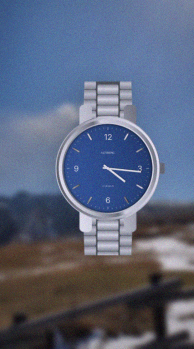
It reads 4h16
